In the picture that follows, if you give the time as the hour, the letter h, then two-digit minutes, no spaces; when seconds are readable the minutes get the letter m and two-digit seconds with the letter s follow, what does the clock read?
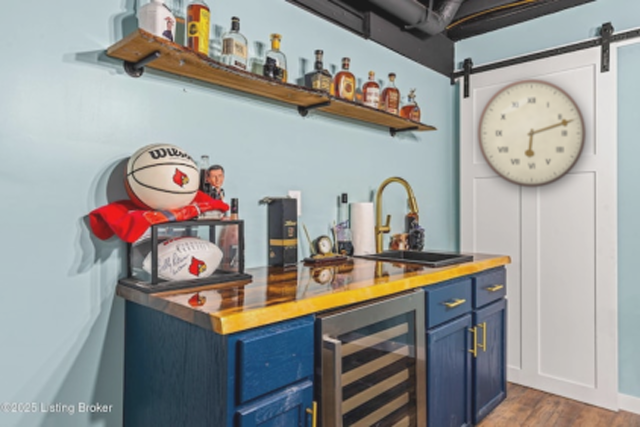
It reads 6h12
